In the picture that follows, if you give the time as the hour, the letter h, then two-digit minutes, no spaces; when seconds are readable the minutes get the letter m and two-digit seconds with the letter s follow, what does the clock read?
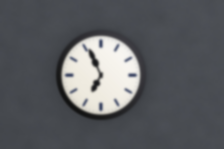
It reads 6h56
